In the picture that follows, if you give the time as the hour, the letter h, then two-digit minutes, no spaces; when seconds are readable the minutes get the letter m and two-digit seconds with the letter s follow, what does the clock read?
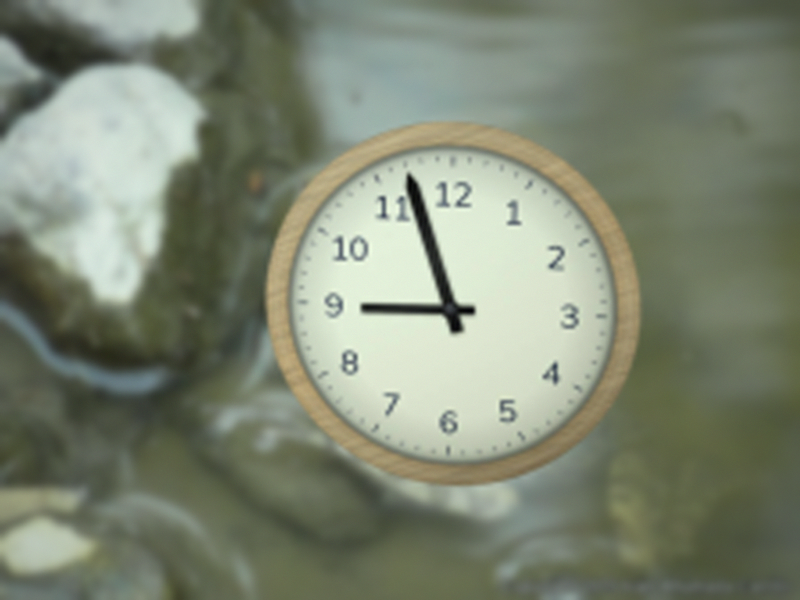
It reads 8h57
